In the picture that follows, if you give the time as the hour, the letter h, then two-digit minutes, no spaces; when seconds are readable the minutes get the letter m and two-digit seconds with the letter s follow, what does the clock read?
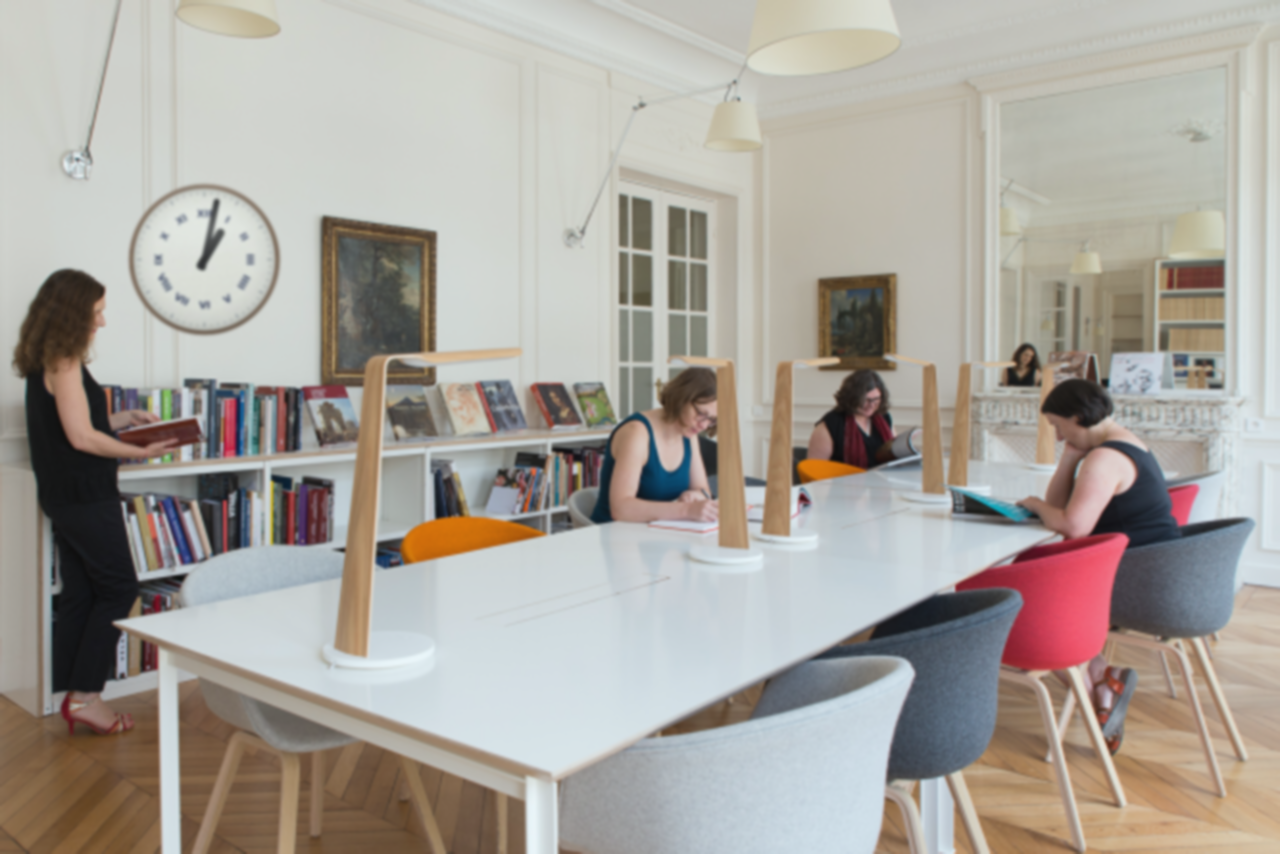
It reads 1h02
